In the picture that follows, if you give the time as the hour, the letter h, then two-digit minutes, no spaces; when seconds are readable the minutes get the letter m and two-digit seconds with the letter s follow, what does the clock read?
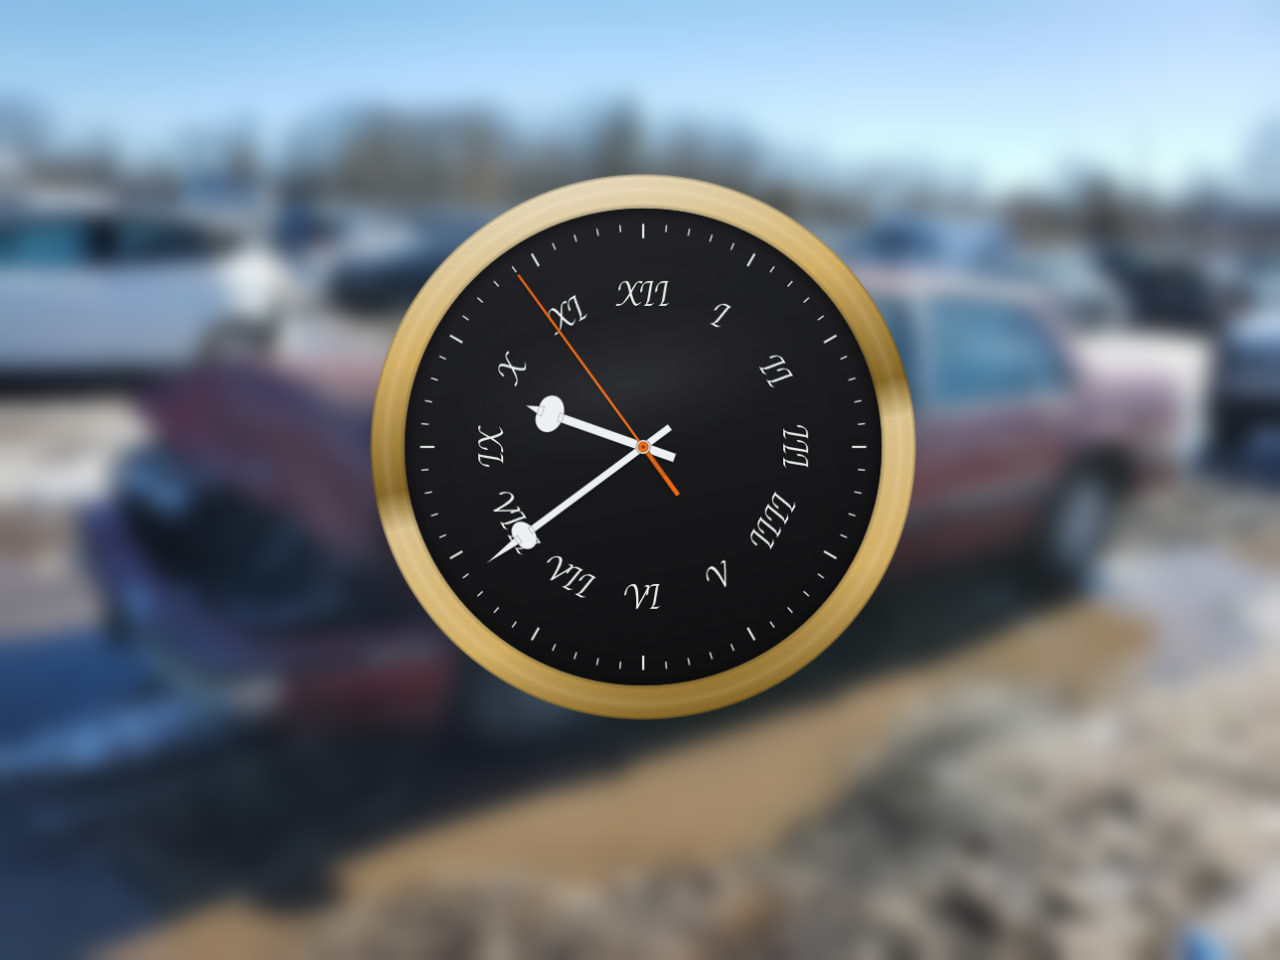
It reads 9h38m54s
